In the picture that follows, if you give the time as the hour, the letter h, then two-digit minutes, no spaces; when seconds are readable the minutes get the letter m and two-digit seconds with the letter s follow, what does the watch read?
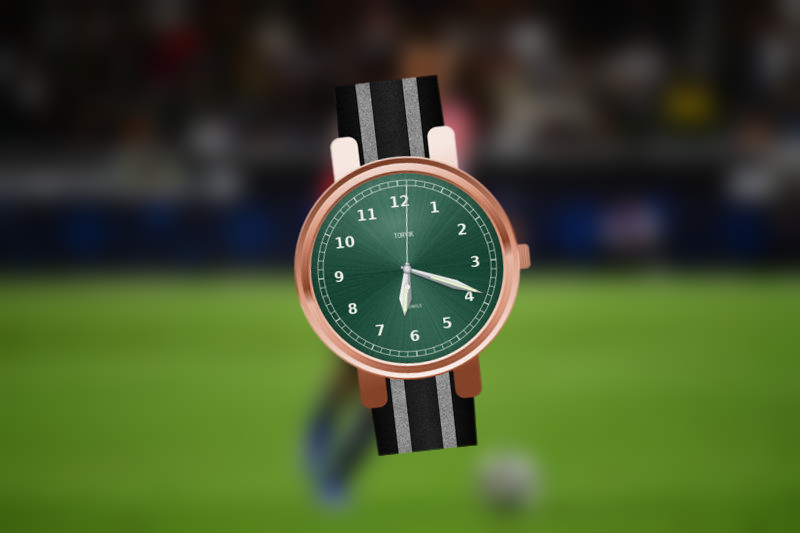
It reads 6h19m01s
